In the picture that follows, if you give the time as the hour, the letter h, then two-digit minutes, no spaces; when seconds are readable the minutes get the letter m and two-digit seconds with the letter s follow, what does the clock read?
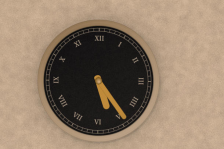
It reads 5h24
